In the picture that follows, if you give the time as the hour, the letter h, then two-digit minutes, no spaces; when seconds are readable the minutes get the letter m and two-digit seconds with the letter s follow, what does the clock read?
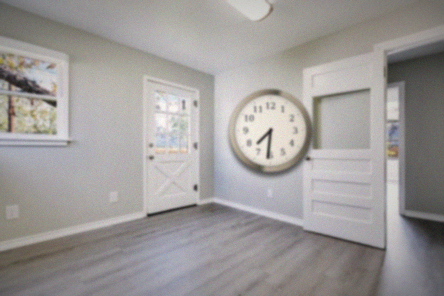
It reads 7h31
